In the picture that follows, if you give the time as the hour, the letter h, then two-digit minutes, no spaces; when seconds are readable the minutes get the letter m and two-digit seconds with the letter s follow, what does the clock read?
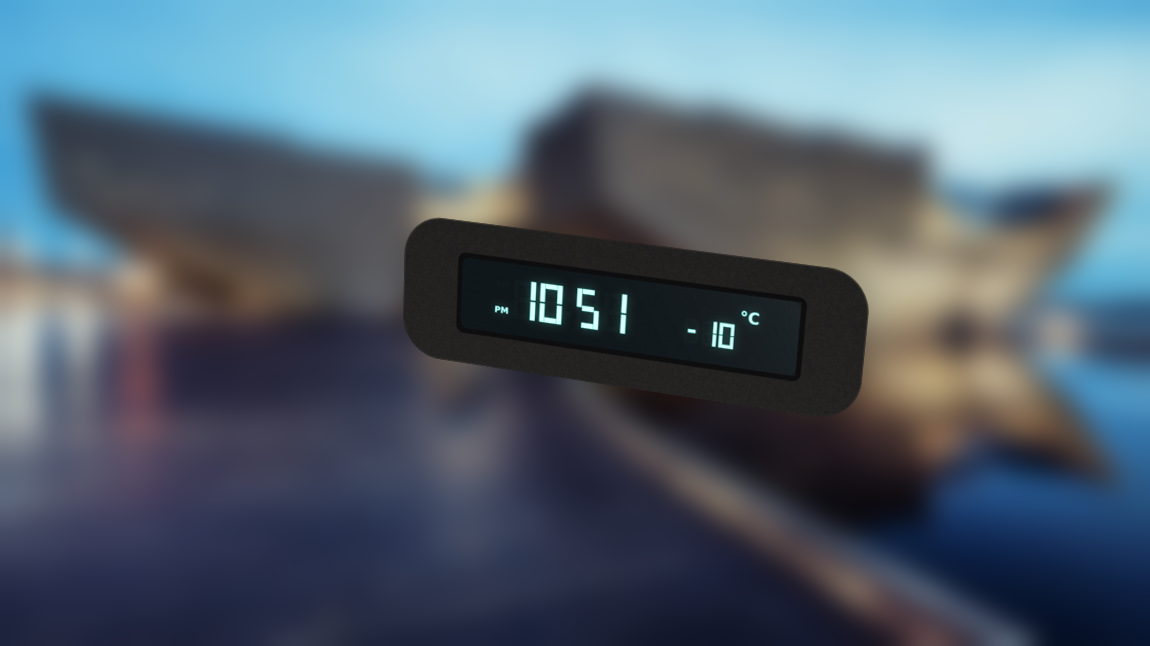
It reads 10h51
